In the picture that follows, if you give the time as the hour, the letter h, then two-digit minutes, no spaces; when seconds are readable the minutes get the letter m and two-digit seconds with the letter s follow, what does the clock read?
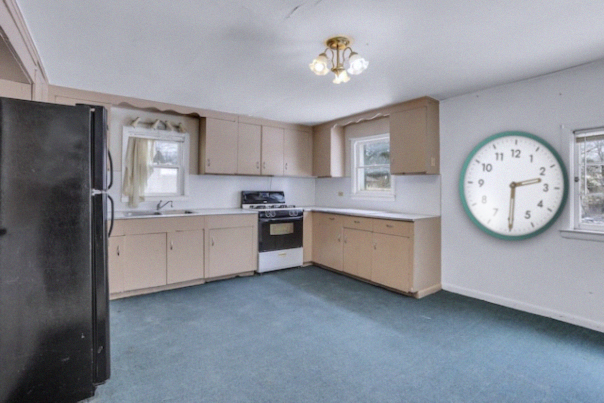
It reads 2h30
